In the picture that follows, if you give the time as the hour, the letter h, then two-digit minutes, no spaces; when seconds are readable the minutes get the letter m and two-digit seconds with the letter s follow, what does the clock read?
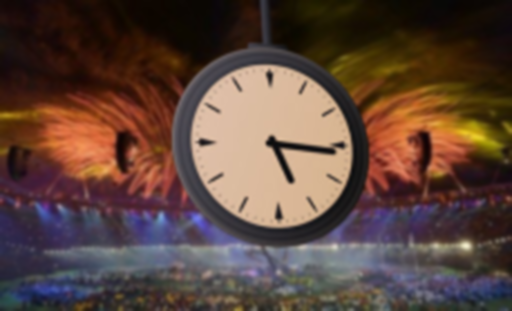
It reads 5h16
